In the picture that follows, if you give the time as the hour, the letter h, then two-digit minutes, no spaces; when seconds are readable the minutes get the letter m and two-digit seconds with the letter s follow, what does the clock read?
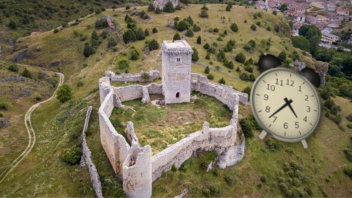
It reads 4h37
